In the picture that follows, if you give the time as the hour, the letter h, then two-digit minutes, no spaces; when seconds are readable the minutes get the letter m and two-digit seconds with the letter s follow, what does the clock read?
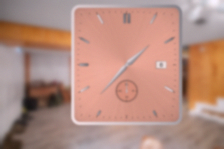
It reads 1h37
